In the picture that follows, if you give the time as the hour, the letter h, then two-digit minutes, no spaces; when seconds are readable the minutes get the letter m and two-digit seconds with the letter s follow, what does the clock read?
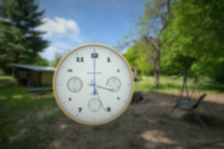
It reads 3h26
